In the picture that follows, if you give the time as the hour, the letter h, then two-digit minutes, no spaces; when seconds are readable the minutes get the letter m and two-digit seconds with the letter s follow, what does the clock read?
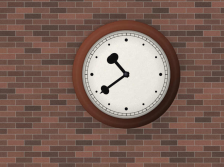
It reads 10h39
